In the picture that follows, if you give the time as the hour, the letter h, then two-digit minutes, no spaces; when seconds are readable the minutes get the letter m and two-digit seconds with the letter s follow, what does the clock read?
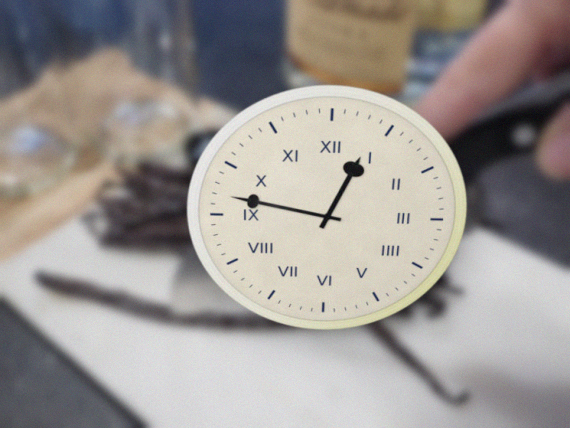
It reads 12h47
